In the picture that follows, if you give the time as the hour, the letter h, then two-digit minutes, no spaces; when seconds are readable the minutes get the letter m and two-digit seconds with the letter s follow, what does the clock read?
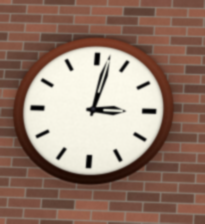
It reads 3h02
